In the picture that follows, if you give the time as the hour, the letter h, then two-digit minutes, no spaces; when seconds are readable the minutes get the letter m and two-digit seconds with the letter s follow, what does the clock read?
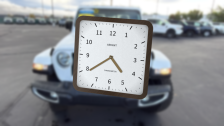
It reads 4h39
